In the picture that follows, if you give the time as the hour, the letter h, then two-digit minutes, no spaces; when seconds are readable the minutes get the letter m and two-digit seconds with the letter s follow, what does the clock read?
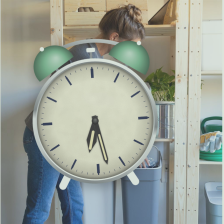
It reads 6h28
